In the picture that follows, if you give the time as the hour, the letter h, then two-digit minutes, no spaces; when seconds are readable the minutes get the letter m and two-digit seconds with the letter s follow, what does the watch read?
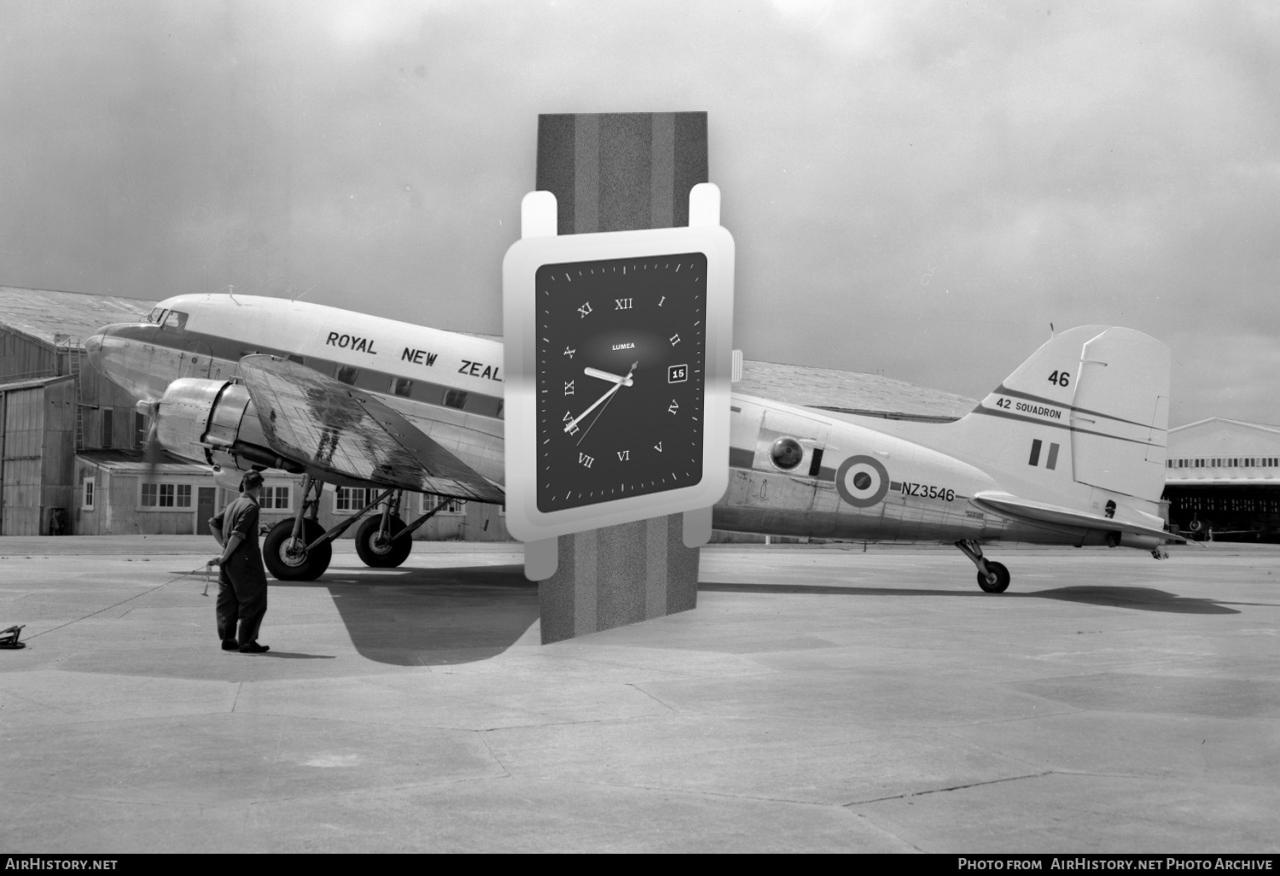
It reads 9h39m37s
